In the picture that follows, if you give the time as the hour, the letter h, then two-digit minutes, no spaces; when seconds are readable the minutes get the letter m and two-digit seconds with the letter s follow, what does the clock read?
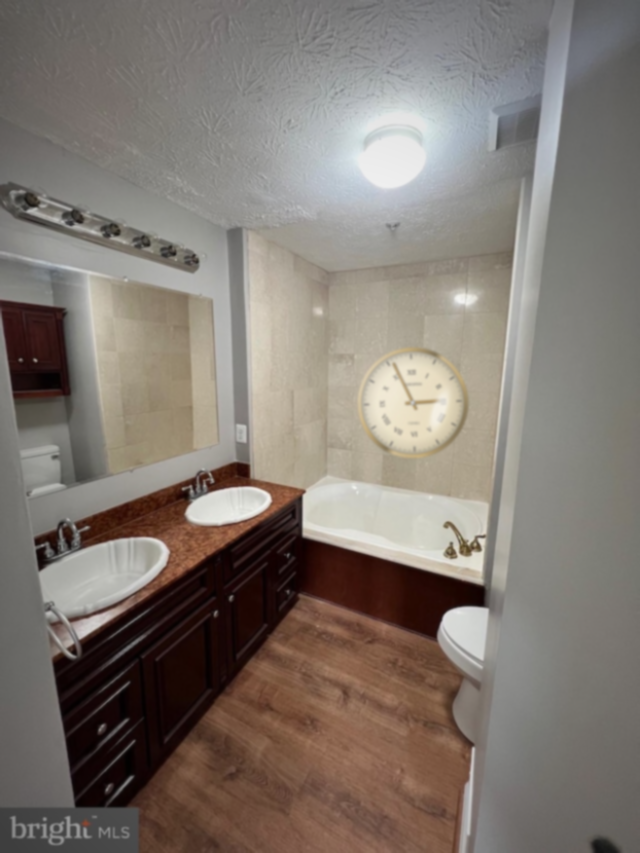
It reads 2h56
